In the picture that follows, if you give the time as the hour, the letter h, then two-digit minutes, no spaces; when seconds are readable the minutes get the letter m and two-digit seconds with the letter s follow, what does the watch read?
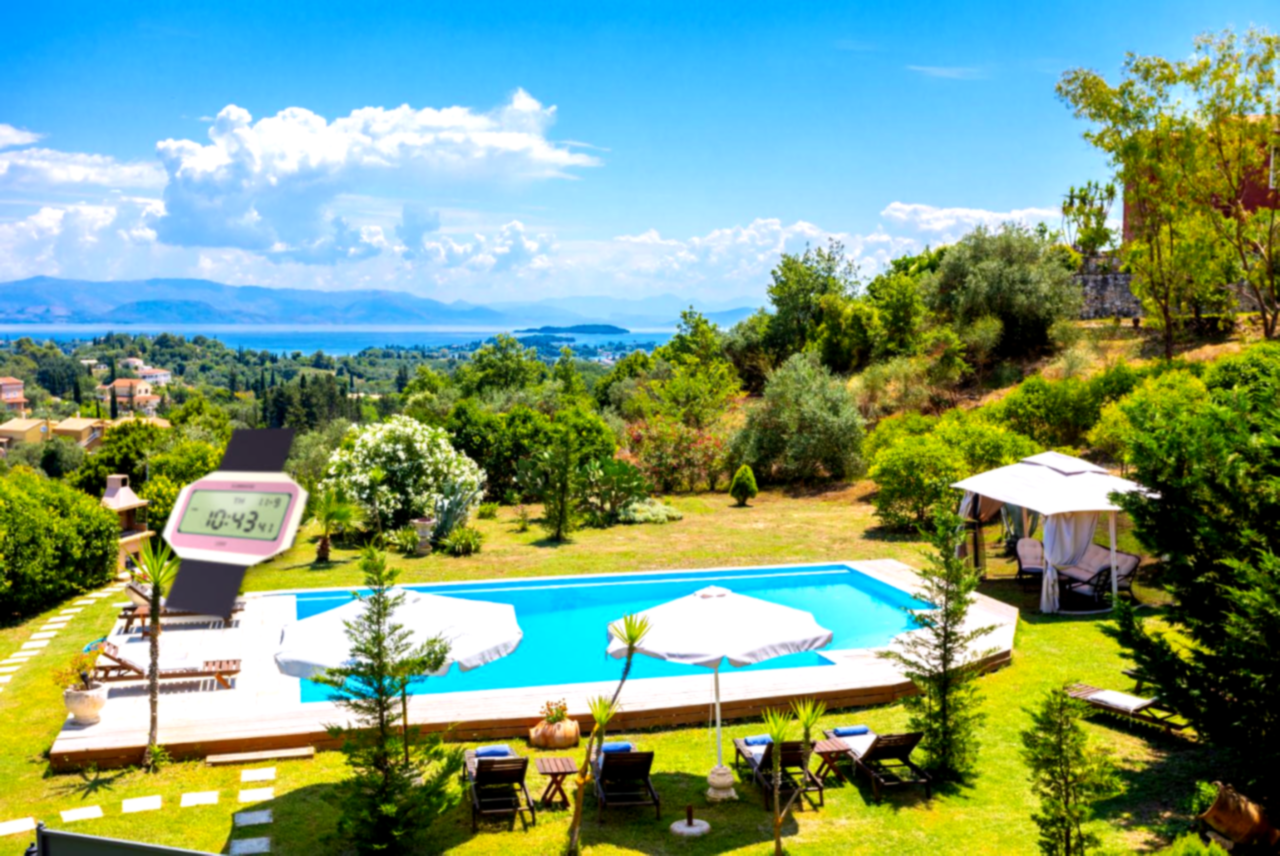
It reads 10h43
